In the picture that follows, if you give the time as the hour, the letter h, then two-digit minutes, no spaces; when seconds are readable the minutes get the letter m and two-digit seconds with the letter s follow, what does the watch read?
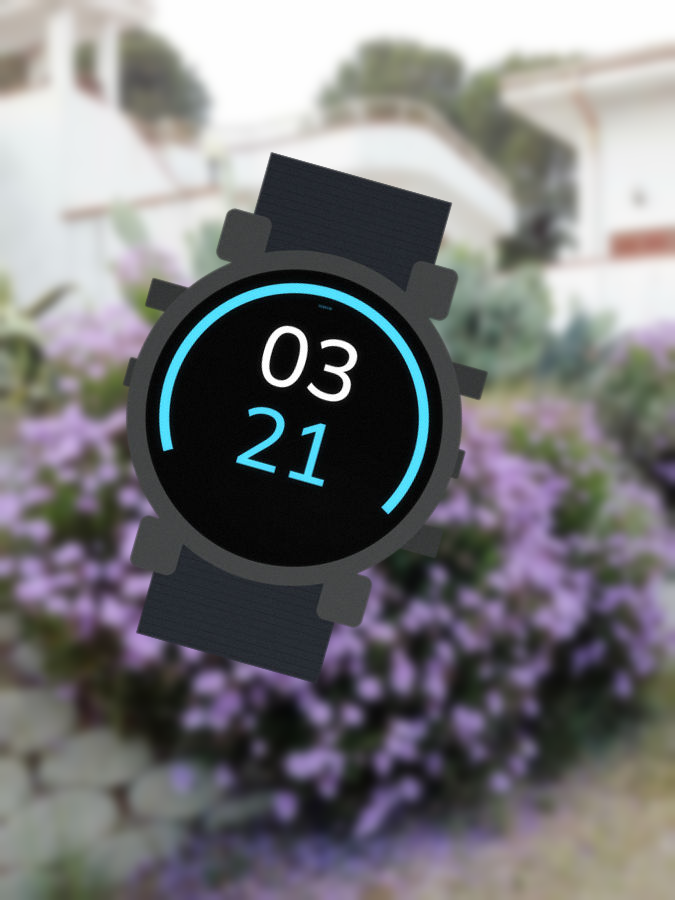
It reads 3h21
